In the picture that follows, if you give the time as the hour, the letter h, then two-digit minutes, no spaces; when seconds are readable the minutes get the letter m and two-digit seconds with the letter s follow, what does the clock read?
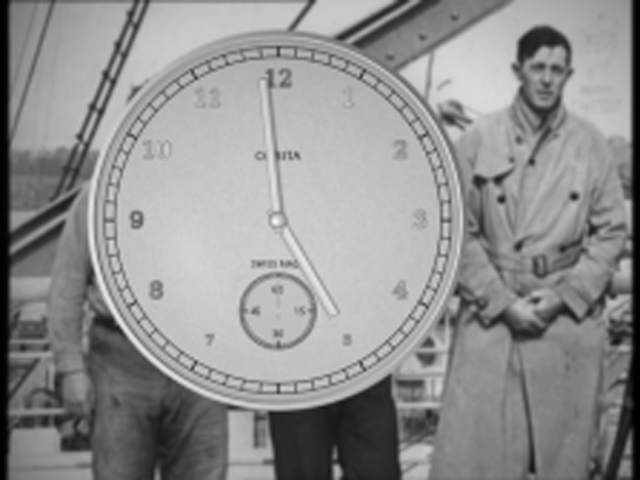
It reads 4h59
